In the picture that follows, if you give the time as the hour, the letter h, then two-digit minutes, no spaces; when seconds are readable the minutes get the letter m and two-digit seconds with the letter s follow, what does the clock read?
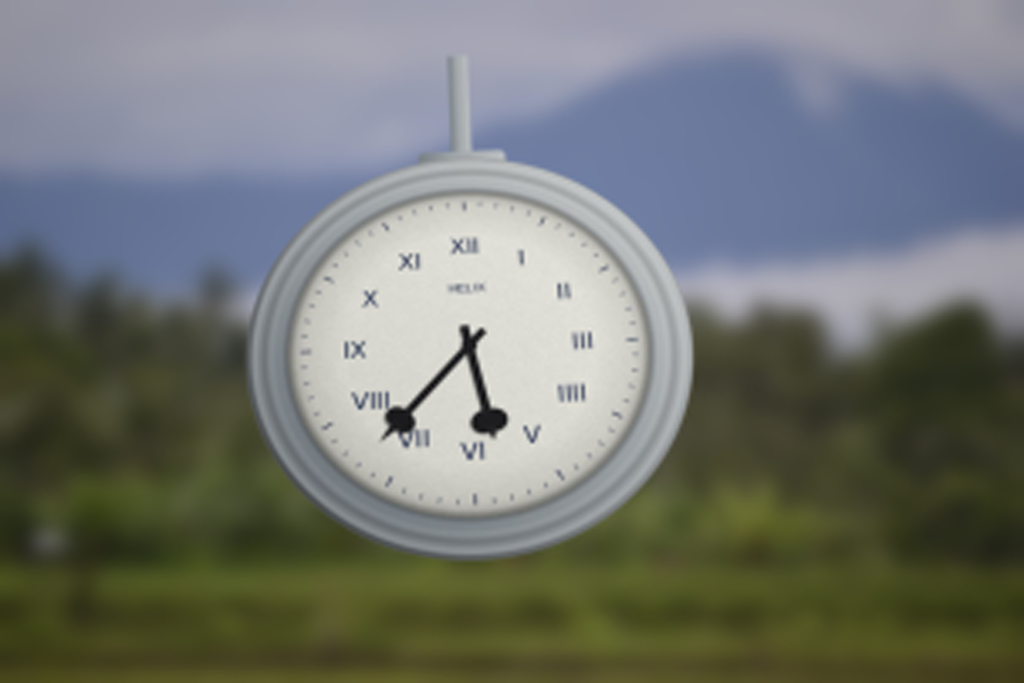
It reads 5h37
